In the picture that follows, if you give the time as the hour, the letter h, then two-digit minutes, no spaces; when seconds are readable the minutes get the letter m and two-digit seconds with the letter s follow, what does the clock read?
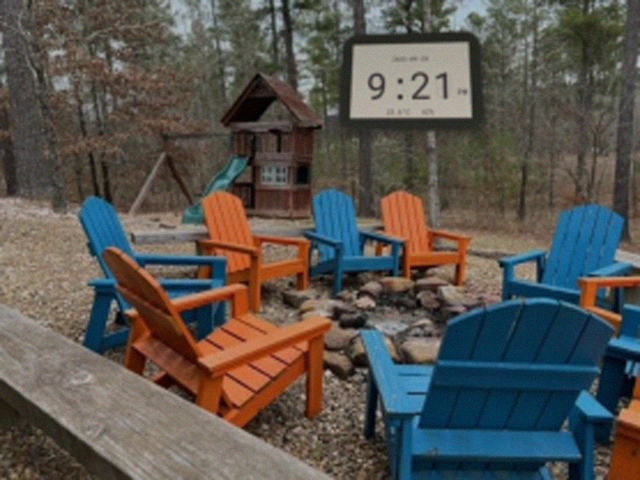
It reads 9h21
